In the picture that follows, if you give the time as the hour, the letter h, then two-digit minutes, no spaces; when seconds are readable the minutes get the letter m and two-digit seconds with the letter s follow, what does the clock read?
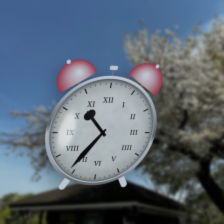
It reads 10h36
